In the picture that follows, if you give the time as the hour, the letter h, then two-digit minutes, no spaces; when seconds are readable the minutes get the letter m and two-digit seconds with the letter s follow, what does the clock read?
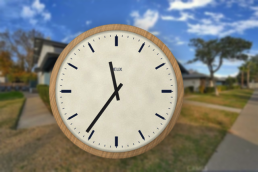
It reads 11h36
